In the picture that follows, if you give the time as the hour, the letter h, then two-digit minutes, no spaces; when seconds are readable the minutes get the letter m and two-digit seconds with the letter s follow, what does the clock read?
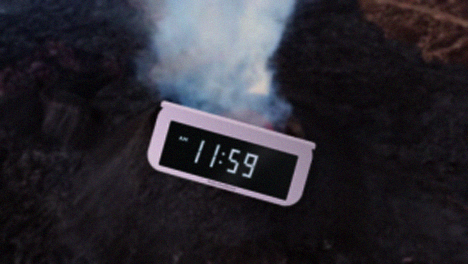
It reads 11h59
